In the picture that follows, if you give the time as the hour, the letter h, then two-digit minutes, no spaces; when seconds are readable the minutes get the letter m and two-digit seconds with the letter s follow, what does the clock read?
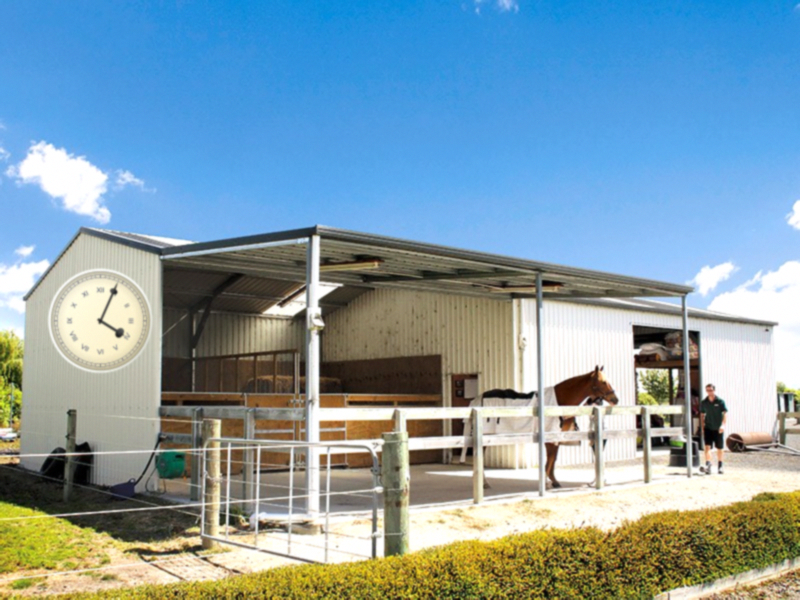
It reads 4h04
